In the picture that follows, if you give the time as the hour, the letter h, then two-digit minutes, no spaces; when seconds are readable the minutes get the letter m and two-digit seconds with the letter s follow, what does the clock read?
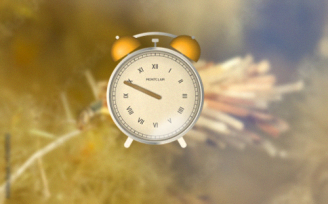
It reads 9h49
